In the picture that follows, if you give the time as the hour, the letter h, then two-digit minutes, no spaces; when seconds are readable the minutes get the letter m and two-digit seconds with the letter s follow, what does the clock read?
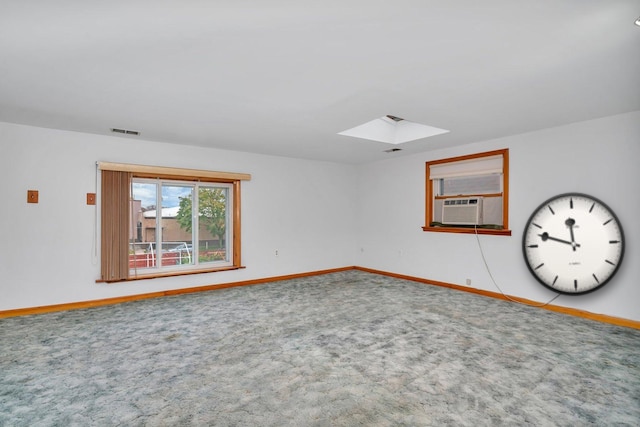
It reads 11h48
